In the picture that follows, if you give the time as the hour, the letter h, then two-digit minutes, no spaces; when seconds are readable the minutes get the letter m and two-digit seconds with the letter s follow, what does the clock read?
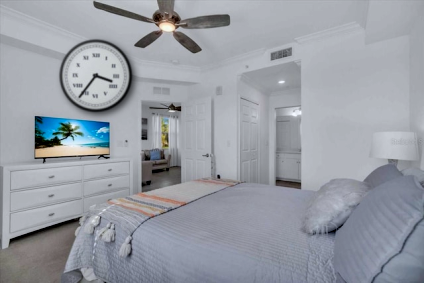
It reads 3h36
